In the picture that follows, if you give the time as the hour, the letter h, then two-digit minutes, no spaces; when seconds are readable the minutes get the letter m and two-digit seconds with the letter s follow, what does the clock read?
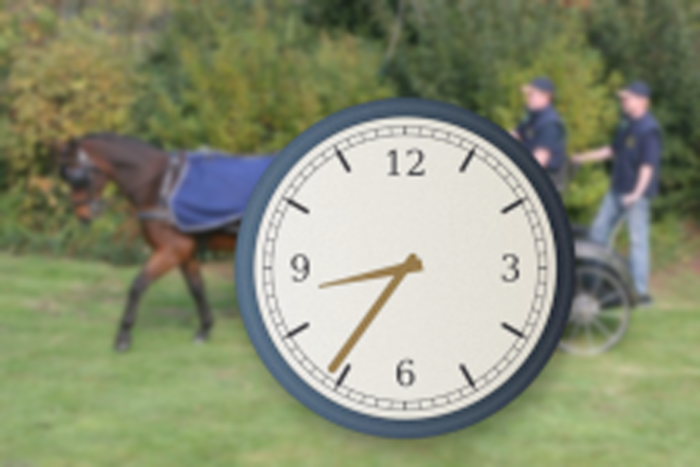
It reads 8h36
